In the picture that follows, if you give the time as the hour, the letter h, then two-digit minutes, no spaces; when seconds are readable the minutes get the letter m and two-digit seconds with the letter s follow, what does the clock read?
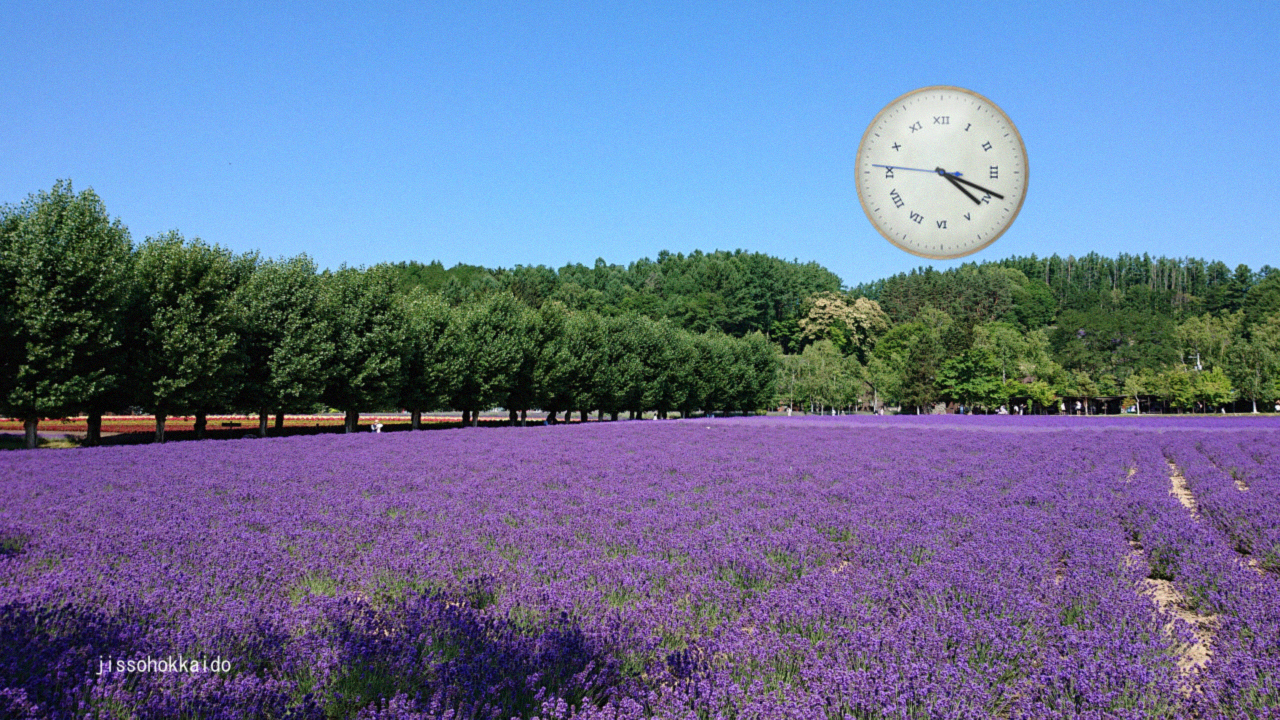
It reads 4h18m46s
